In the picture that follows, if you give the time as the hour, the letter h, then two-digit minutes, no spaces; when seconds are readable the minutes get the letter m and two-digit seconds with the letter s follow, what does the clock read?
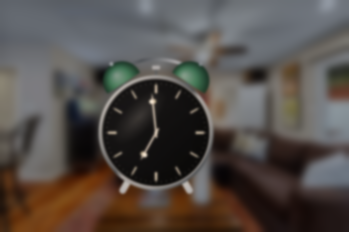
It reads 6h59
